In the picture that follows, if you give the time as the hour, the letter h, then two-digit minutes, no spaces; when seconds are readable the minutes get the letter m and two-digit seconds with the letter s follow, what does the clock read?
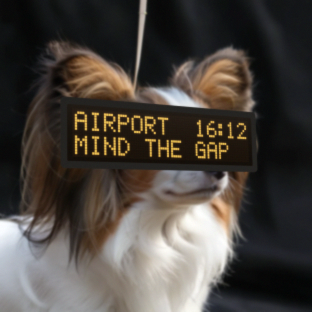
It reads 16h12
